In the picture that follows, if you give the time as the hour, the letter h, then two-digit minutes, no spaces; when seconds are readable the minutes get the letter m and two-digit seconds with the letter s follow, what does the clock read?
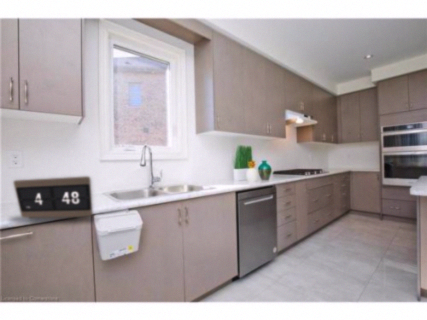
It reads 4h48
